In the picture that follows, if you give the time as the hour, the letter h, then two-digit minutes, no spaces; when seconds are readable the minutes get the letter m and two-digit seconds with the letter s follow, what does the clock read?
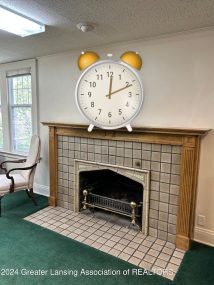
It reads 12h11
